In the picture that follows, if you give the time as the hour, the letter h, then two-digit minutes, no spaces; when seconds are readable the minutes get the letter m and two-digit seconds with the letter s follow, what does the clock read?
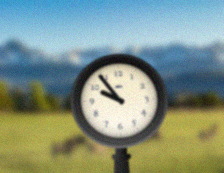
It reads 9h54
